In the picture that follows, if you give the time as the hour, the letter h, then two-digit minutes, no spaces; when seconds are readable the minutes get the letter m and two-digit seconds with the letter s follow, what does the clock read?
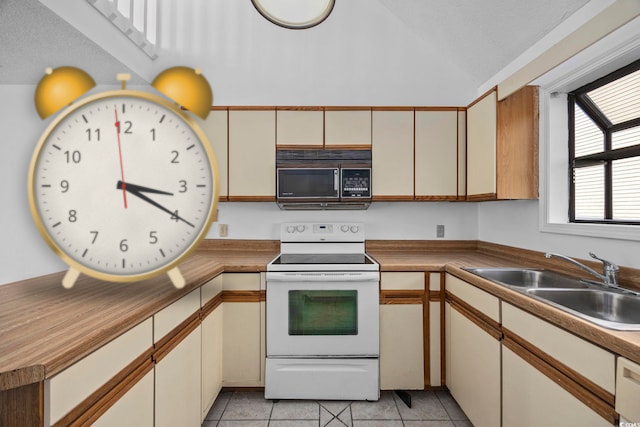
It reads 3h19m59s
